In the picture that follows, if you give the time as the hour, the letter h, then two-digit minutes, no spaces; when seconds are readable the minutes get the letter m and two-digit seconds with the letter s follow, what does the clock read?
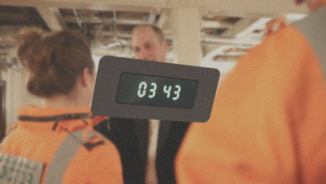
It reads 3h43
